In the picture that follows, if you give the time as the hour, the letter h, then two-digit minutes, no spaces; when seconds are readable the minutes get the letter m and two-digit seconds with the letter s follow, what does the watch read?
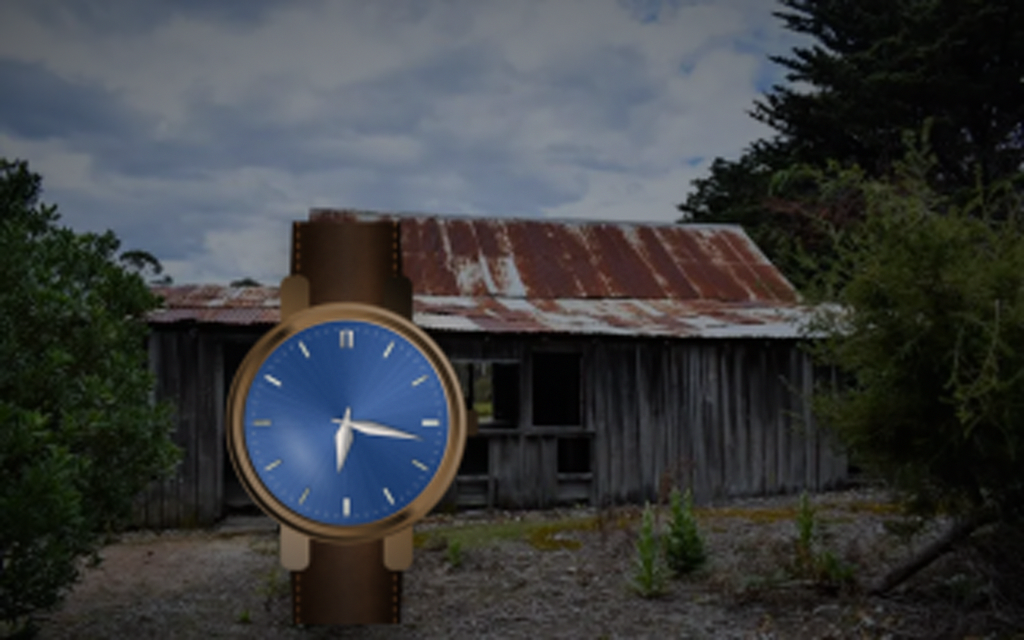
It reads 6h17
